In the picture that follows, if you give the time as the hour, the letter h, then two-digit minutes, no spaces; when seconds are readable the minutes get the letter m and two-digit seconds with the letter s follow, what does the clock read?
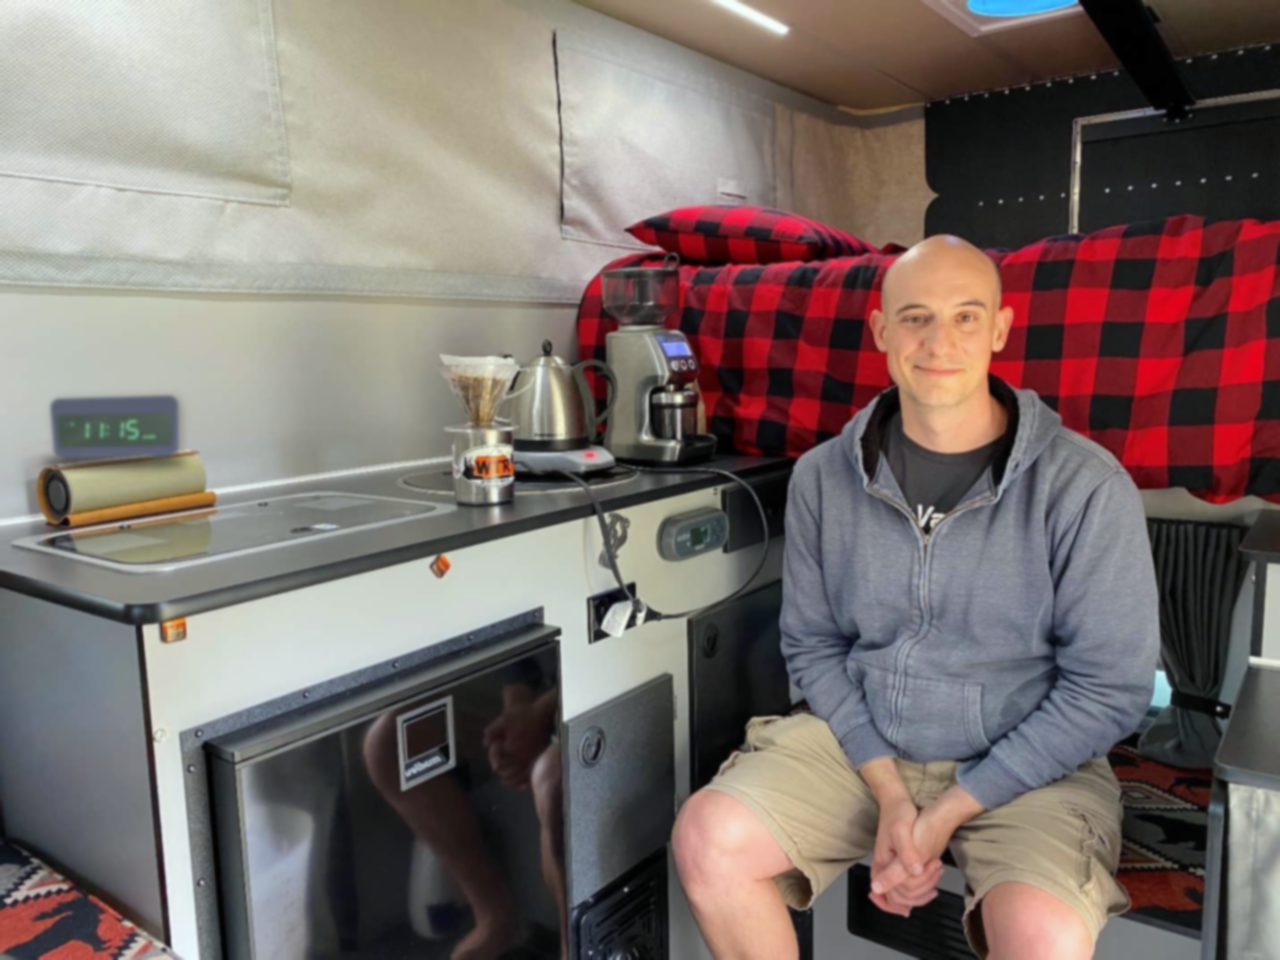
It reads 11h15
